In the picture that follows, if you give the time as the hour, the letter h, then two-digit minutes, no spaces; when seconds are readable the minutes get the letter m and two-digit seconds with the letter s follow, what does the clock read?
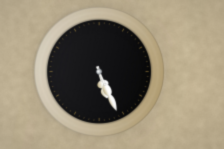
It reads 5h26
